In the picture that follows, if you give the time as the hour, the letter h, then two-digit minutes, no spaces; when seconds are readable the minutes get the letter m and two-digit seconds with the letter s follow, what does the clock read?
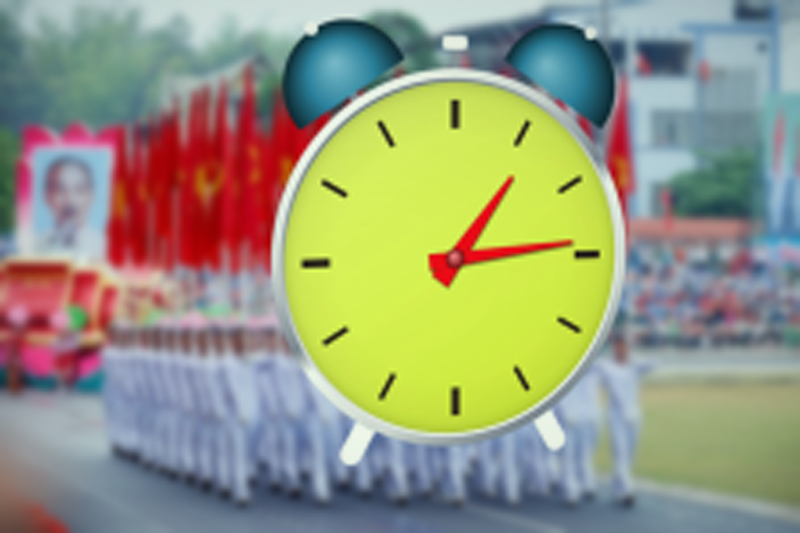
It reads 1h14
